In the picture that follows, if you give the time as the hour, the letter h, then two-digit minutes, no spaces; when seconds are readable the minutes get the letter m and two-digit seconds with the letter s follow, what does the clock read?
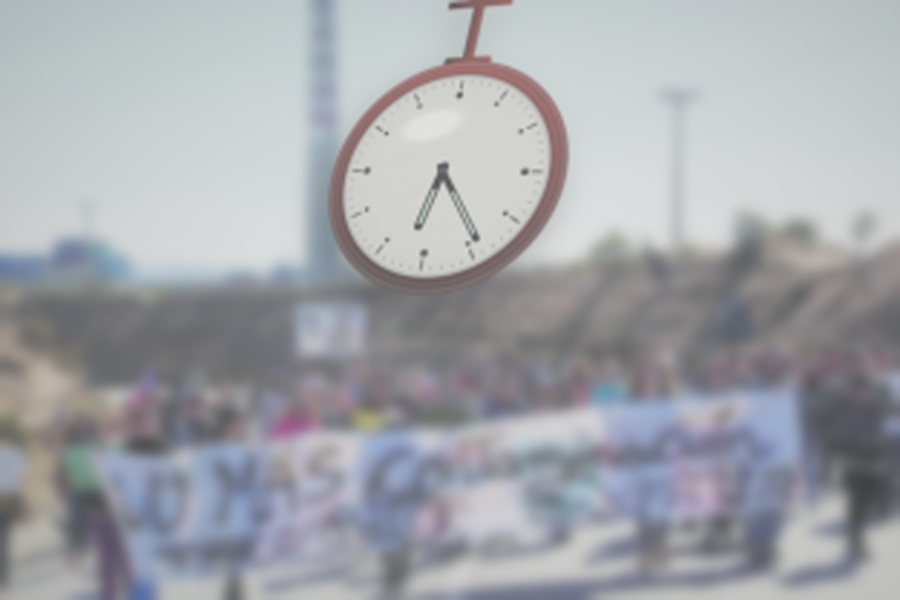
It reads 6h24
